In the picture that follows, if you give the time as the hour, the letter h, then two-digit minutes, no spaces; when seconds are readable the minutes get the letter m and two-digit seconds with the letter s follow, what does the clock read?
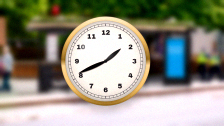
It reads 1h41
